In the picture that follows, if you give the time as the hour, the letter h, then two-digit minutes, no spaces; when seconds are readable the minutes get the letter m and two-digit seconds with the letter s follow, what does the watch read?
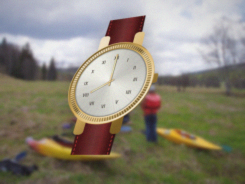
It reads 8h00
